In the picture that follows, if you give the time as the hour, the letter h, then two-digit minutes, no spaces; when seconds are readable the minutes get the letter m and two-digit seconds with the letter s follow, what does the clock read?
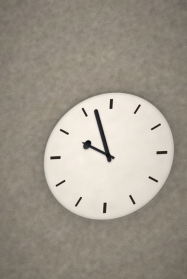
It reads 9h57
